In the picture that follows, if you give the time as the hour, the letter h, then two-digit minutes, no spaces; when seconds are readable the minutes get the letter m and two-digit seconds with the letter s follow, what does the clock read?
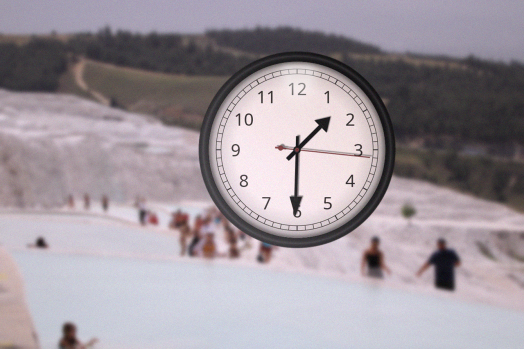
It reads 1h30m16s
